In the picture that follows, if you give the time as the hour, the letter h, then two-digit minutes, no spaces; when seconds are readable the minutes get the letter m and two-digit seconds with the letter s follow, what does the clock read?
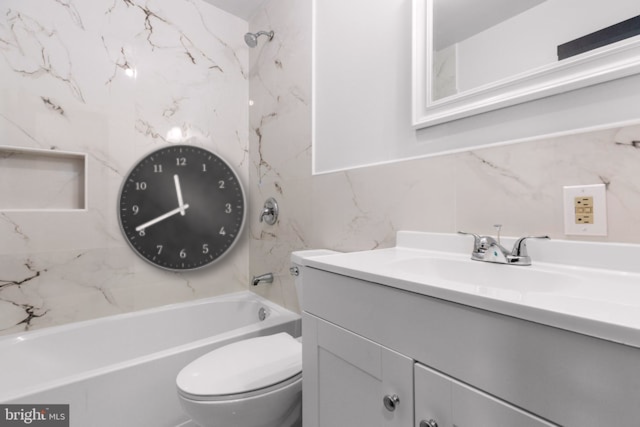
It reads 11h41
